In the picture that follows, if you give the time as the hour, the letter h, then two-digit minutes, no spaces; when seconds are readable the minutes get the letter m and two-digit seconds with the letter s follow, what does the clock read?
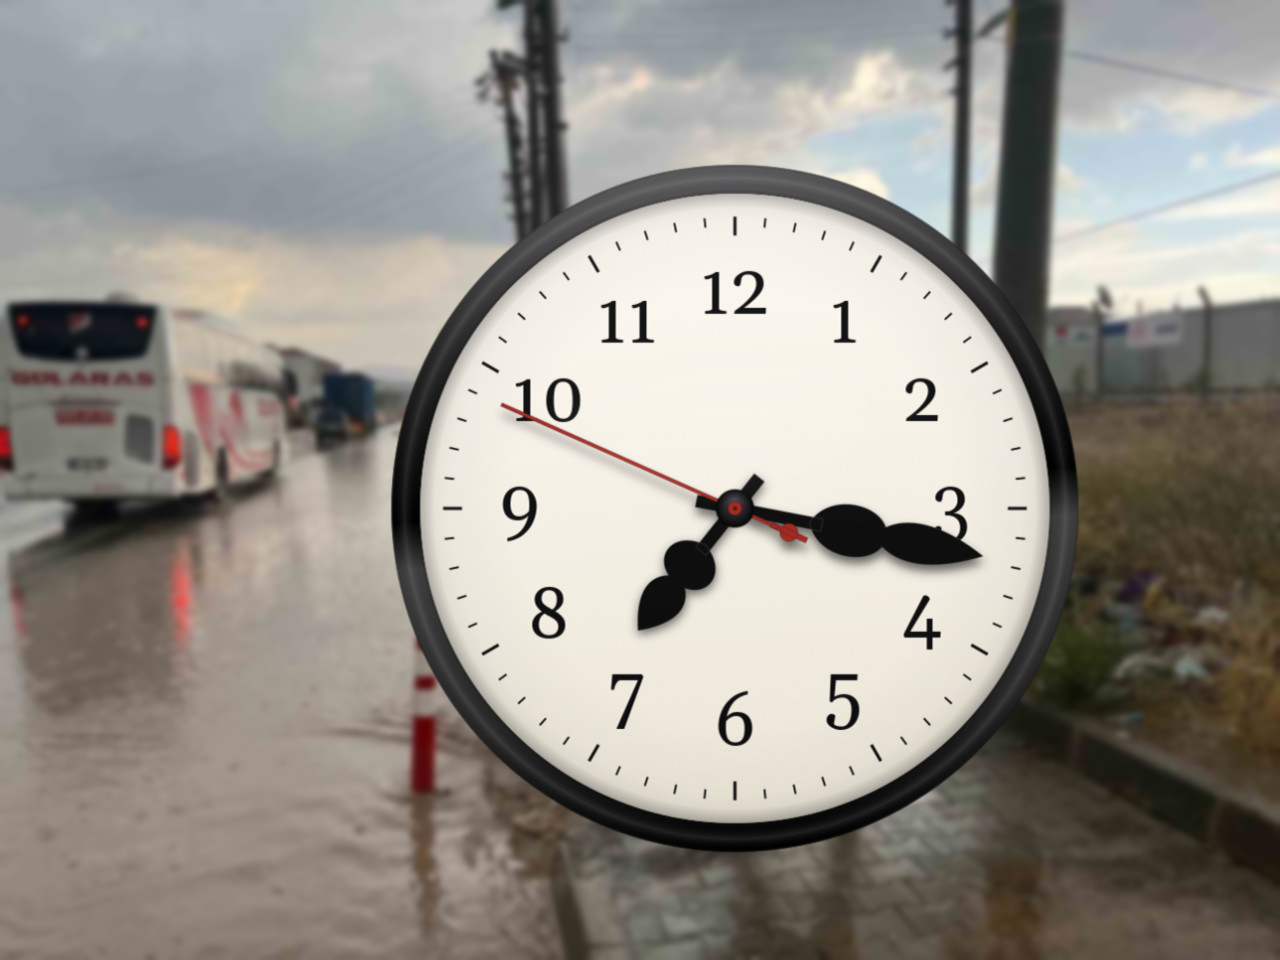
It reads 7h16m49s
